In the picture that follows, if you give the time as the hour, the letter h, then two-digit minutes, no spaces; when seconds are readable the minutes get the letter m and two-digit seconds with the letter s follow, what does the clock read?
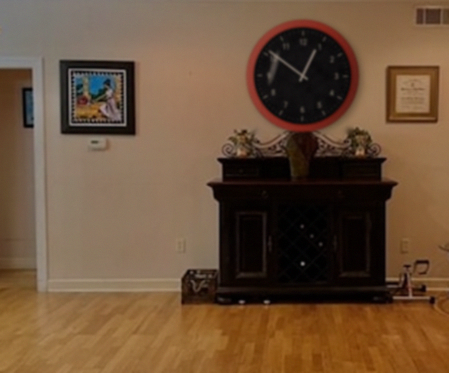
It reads 12h51
